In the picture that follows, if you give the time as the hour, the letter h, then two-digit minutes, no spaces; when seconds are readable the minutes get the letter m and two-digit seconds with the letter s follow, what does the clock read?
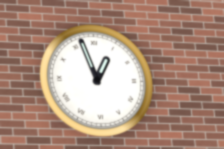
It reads 12h57
